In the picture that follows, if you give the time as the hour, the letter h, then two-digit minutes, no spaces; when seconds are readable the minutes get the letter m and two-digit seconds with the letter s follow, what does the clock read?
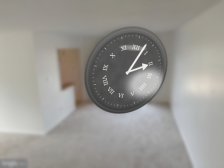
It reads 2h03
